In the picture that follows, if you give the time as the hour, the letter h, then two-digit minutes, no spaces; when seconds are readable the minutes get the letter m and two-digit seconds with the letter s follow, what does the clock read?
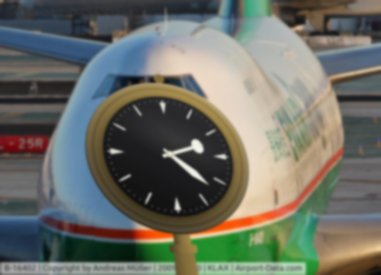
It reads 2h22
